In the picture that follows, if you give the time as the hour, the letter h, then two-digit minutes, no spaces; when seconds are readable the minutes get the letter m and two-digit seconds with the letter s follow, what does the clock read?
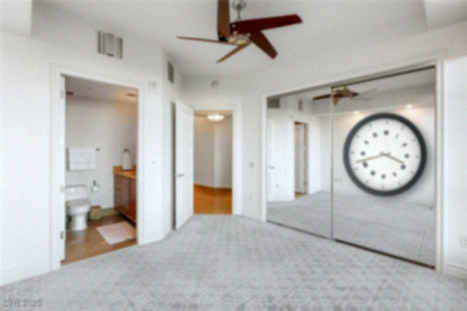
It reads 3h42
